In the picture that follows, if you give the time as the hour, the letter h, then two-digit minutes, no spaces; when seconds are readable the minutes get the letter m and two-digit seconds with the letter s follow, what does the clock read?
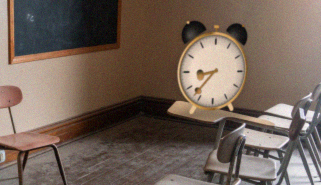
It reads 8h37
